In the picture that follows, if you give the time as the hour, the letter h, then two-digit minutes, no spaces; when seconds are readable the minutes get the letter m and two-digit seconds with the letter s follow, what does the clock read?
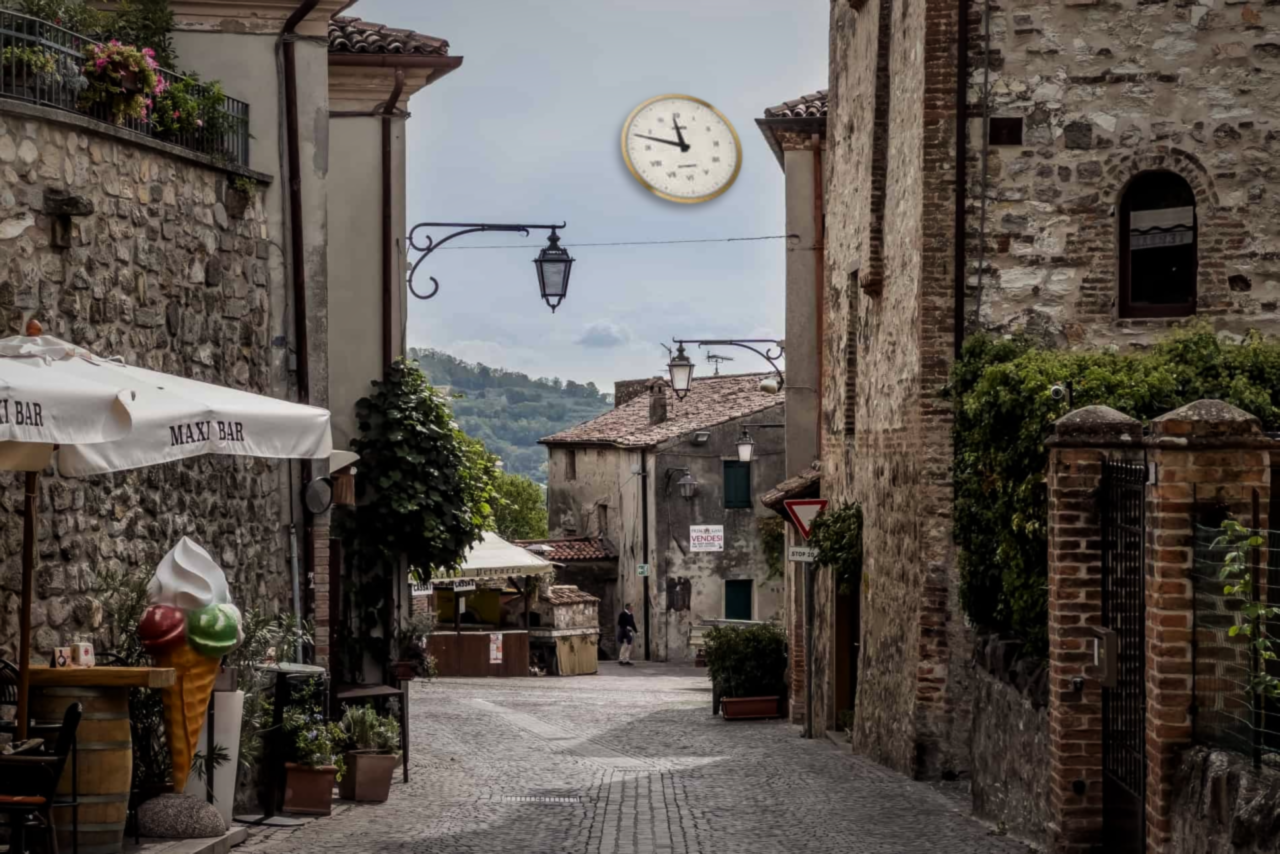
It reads 11h48
